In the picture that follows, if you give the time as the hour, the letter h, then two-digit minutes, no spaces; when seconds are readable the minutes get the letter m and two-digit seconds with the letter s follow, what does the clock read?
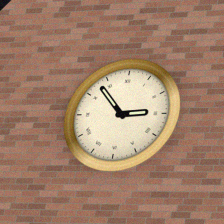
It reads 2h53
